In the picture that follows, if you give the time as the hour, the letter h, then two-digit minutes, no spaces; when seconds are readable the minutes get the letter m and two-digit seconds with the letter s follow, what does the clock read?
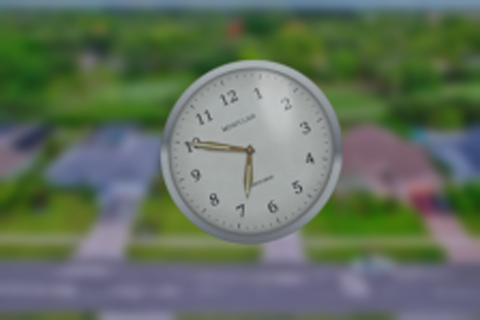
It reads 6h50
